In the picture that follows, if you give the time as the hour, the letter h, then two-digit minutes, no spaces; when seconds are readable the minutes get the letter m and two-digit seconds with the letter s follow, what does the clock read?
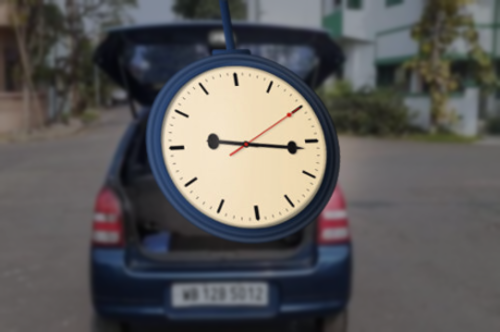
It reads 9h16m10s
